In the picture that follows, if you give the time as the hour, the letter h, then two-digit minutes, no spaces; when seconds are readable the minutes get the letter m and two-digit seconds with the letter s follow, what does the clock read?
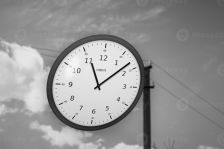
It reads 11h08
